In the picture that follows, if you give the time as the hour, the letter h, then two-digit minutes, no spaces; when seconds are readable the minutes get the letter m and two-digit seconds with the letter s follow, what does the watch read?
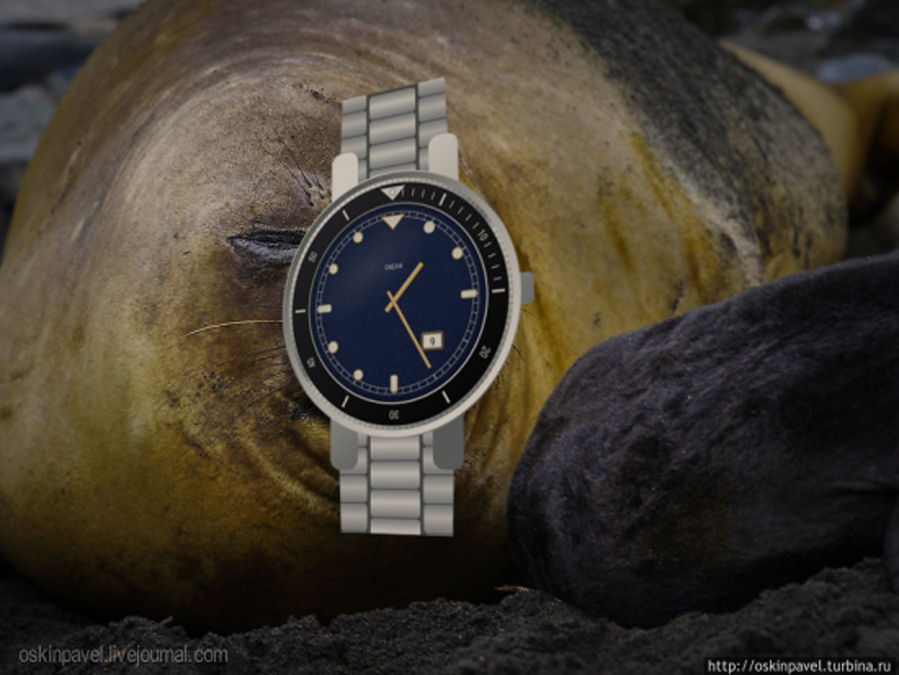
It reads 1h25
